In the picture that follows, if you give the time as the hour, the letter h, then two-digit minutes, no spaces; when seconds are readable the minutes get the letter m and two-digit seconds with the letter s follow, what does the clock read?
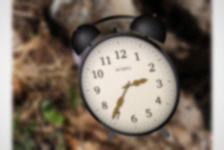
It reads 2h36
